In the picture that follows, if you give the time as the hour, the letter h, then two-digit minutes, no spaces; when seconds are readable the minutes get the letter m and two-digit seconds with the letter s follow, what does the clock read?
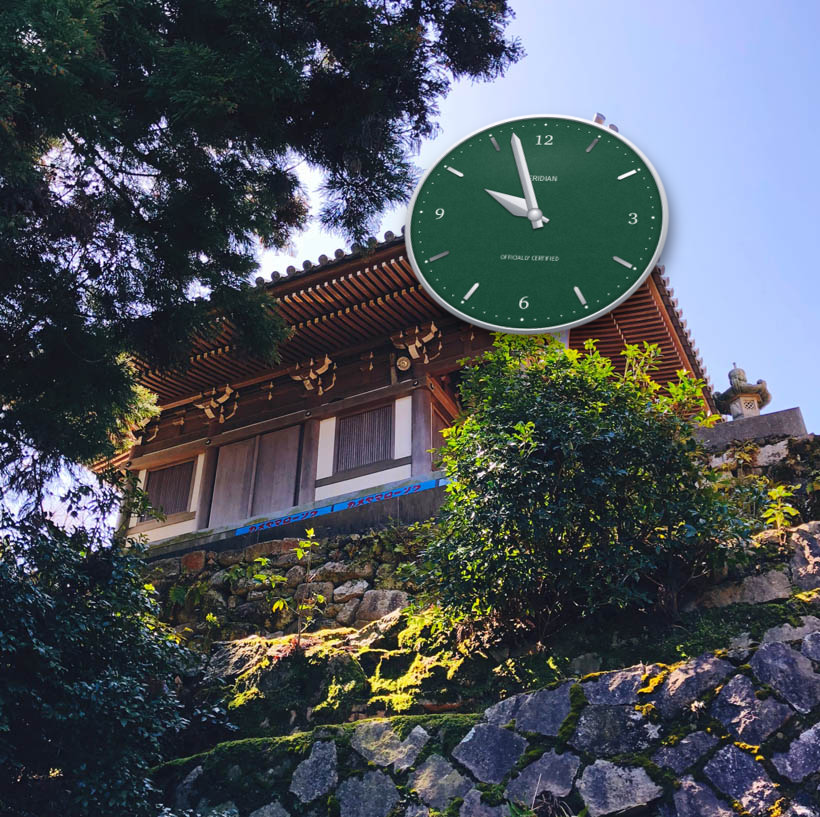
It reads 9h57
